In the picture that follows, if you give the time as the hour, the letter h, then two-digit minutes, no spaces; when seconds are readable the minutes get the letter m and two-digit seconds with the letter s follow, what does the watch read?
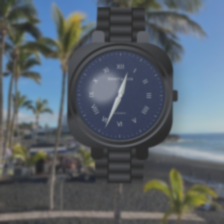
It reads 12h34
